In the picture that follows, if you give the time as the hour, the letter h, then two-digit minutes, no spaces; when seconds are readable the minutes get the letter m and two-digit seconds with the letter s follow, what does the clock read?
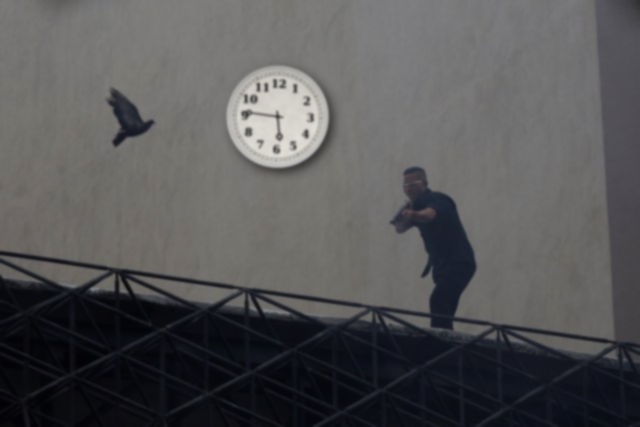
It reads 5h46
